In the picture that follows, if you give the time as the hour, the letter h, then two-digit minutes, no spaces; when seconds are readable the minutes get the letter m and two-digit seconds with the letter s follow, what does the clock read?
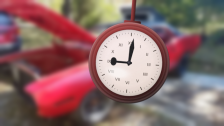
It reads 9h01
